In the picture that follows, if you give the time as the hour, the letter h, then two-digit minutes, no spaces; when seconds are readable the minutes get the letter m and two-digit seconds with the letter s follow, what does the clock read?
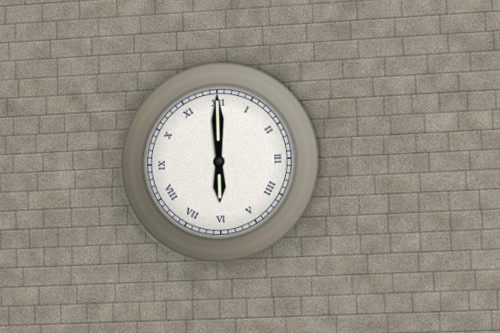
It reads 6h00
